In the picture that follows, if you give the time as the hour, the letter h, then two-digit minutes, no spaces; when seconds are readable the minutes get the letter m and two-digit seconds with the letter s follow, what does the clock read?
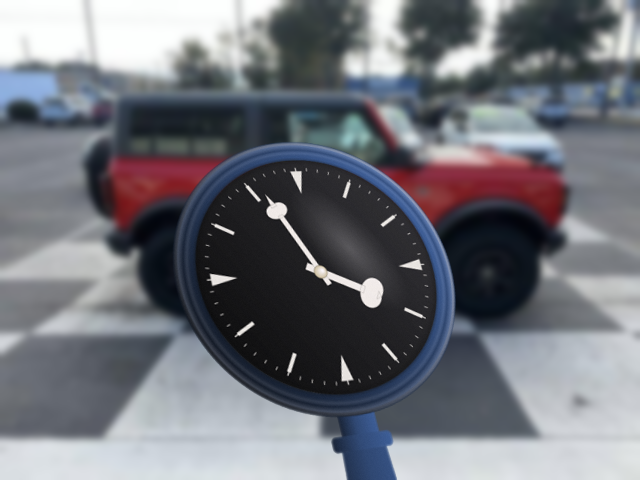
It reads 3h56
